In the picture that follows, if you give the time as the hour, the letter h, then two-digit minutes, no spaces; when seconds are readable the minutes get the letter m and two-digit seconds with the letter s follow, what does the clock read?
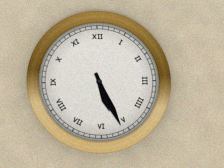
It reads 5h26
